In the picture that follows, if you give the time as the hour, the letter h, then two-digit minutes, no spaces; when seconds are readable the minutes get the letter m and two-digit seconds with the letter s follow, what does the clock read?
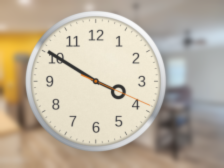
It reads 3h50m19s
